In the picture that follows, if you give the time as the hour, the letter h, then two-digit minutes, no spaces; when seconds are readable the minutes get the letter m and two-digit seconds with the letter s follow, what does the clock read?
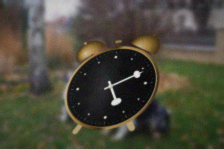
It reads 5h11
